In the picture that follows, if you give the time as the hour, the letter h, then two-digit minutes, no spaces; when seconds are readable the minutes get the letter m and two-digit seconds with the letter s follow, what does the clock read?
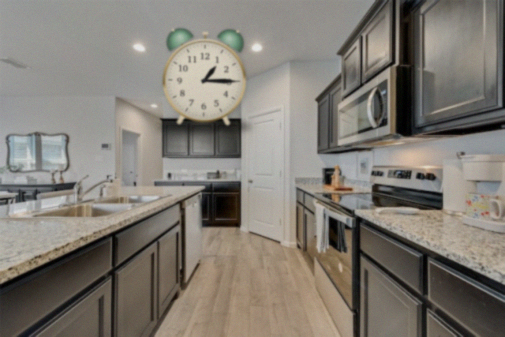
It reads 1h15
